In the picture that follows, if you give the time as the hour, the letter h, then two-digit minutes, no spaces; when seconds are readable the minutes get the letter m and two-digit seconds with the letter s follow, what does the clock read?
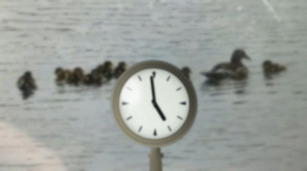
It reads 4h59
